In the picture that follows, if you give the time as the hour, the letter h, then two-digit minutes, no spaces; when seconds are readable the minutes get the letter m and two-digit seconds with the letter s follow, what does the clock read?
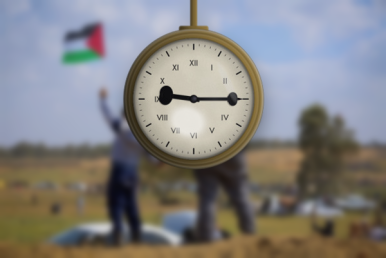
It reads 9h15
